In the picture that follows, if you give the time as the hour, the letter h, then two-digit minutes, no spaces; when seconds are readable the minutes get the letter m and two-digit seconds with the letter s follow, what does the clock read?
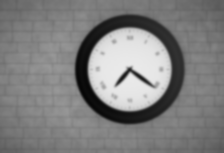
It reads 7h21
